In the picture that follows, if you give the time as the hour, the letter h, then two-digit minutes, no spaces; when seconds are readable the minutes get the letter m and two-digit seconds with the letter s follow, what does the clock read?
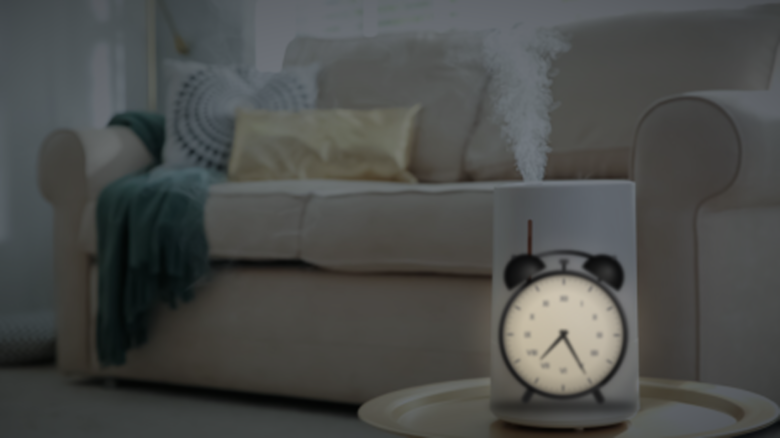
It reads 7h25
